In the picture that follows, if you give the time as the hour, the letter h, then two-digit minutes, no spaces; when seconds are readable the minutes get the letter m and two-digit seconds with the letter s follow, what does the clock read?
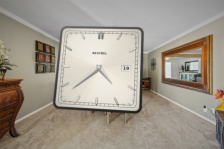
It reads 4h38
